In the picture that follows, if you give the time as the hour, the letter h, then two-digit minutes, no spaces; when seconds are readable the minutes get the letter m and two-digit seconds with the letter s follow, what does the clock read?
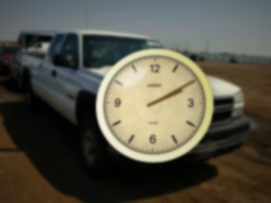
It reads 2h10
